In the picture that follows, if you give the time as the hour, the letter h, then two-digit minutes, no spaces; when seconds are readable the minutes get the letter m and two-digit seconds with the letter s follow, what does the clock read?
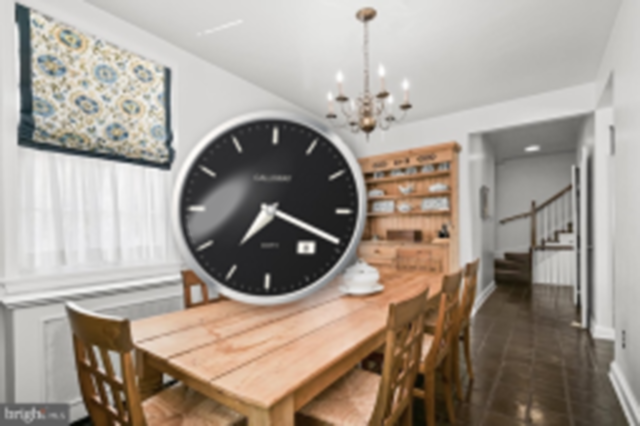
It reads 7h19
